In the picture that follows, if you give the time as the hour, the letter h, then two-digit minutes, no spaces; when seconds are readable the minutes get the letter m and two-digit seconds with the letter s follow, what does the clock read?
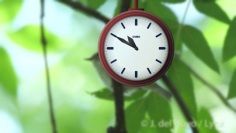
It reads 10h50
